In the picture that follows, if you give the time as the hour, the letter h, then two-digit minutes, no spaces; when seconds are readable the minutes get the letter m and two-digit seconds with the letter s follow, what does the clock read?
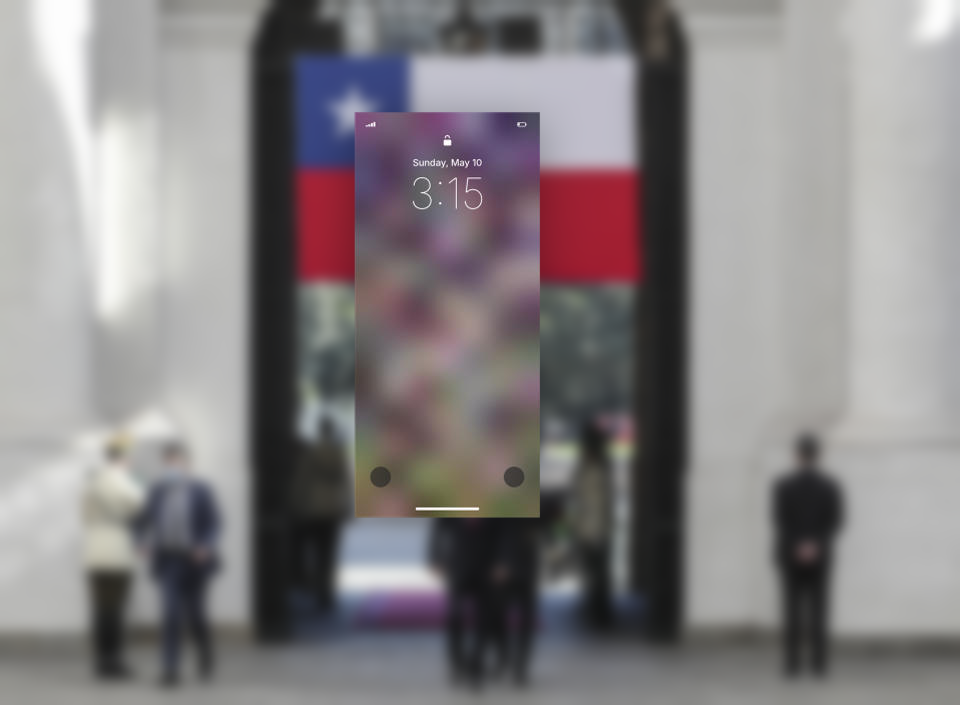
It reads 3h15
